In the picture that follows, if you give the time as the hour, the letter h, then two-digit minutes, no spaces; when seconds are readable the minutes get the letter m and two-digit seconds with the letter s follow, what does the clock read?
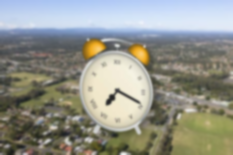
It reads 7h19
